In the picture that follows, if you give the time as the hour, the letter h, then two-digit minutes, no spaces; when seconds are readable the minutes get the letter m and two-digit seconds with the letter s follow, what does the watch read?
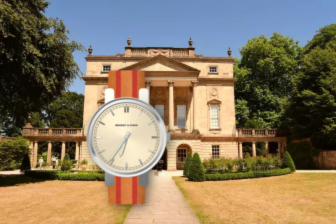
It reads 6h36
